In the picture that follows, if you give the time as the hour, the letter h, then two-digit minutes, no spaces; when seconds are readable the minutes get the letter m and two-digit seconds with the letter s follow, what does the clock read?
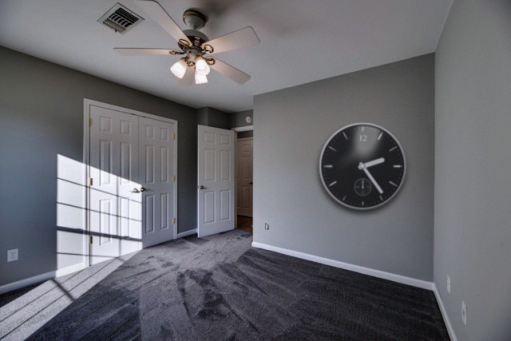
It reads 2h24
